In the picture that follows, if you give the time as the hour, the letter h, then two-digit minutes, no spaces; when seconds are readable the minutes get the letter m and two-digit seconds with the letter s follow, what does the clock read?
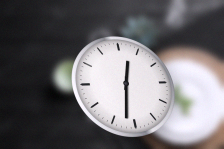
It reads 12h32
